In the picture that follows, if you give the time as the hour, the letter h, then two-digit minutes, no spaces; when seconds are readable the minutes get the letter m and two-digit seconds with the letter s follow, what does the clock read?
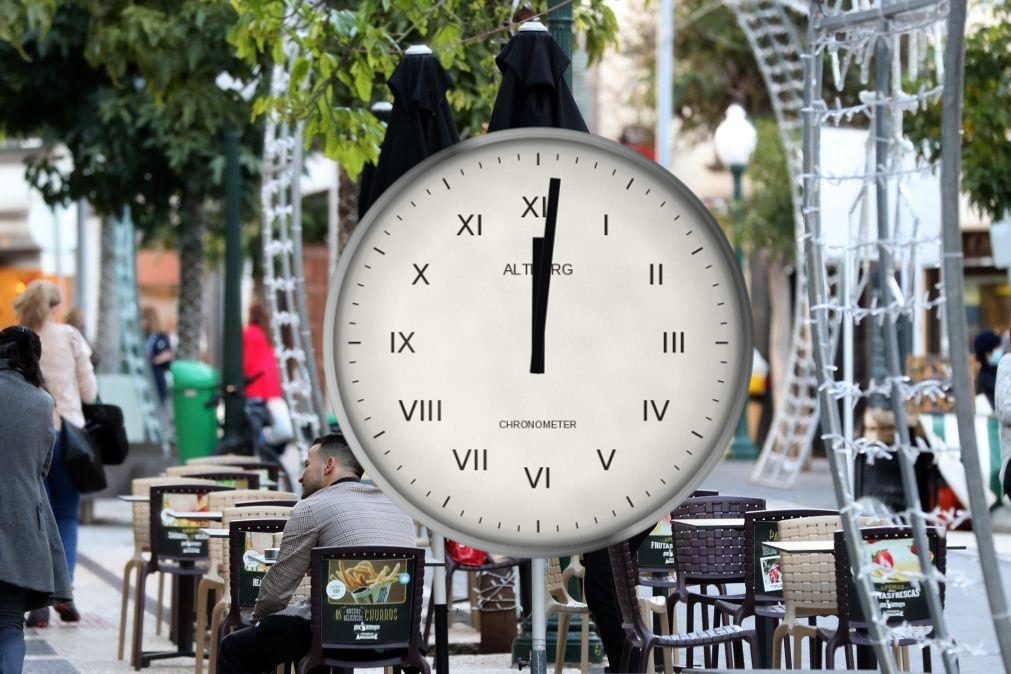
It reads 12h01
